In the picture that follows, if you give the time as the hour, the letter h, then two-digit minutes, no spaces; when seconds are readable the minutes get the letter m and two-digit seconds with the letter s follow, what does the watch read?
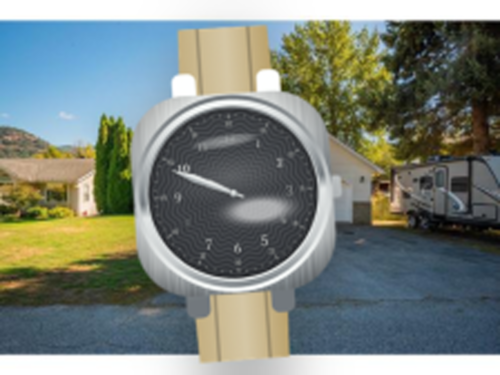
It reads 9h49
